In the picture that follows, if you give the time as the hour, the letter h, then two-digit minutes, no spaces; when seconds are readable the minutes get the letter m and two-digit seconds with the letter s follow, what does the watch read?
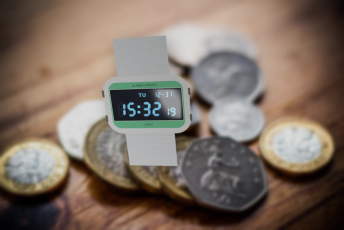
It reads 15h32m19s
